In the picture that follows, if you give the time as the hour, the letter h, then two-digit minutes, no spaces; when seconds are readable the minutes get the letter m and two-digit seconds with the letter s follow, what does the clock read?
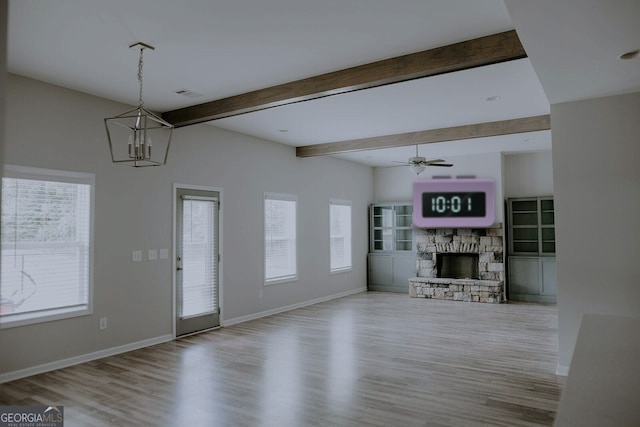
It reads 10h01
